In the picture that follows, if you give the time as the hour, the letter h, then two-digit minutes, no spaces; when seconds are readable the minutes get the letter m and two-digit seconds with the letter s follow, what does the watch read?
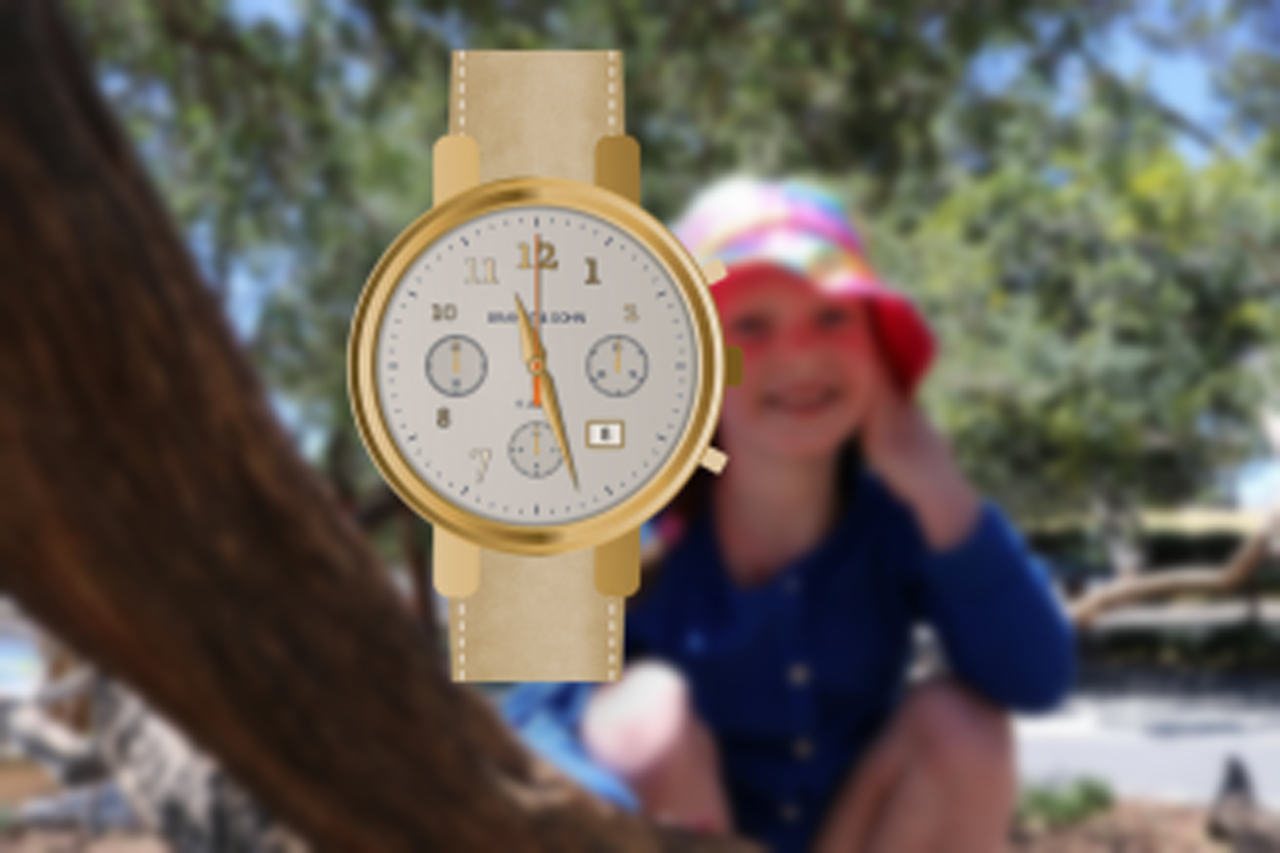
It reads 11h27
